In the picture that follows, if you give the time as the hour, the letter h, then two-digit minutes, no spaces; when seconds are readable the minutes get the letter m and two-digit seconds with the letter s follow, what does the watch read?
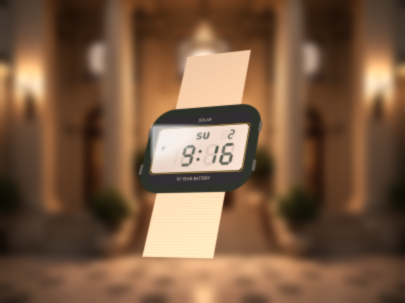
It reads 9h16
